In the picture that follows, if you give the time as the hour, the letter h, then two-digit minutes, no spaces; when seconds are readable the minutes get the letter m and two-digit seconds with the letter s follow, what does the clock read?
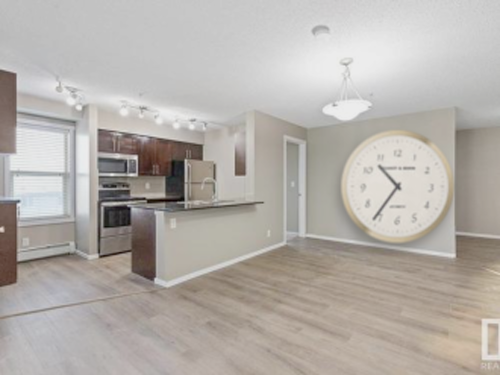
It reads 10h36
